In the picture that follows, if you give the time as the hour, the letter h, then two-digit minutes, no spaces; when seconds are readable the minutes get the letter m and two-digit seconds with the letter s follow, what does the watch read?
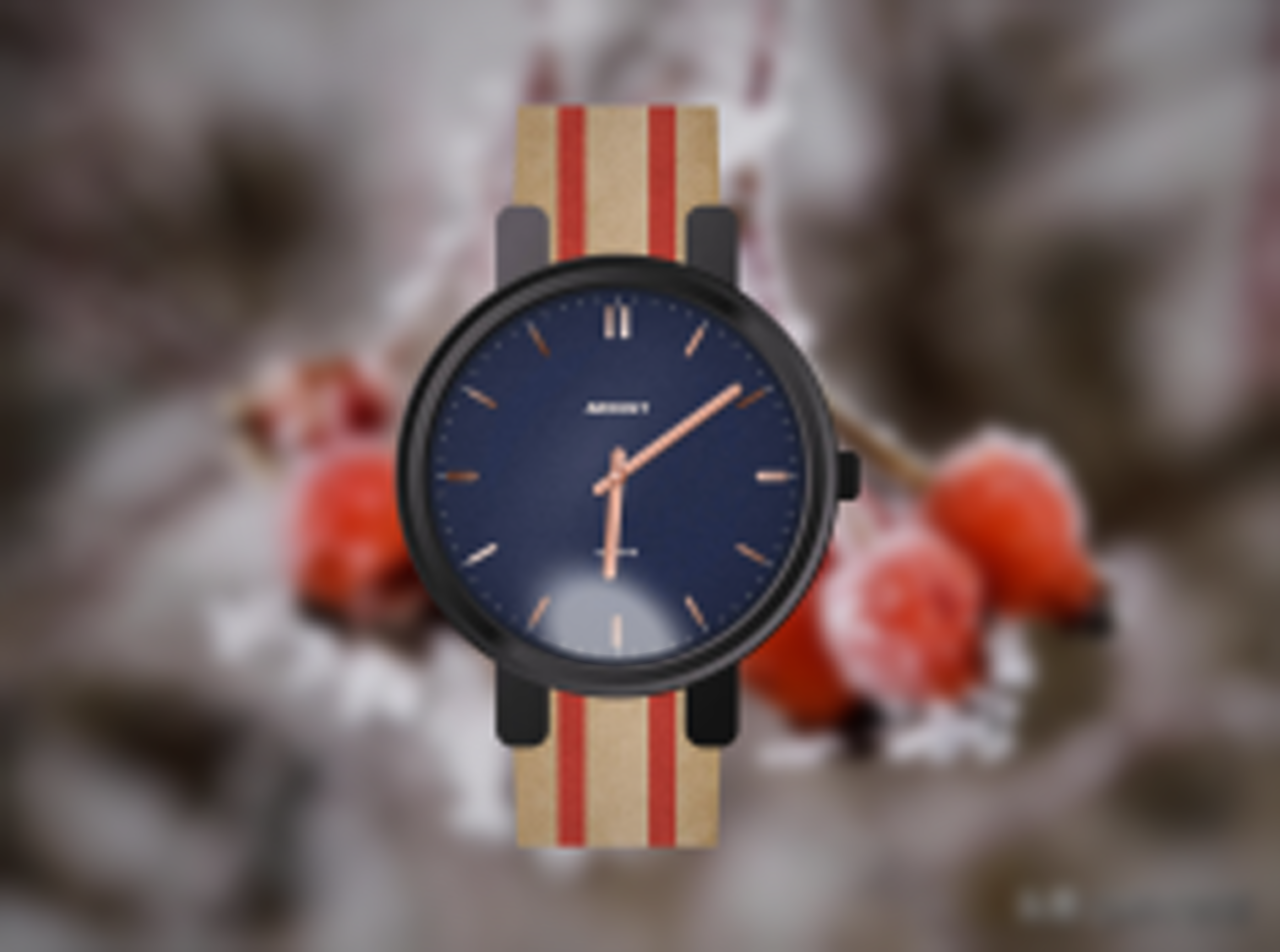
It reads 6h09
